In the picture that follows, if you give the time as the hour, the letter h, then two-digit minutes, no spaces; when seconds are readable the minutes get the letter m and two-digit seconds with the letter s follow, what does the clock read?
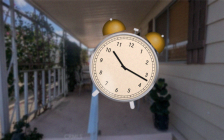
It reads 10h17
